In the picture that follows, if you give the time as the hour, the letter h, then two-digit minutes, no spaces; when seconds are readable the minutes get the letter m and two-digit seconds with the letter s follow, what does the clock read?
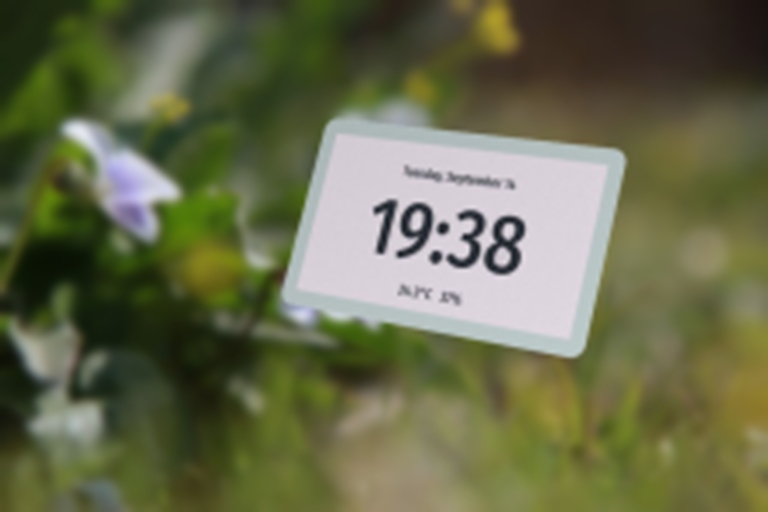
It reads 19h38
